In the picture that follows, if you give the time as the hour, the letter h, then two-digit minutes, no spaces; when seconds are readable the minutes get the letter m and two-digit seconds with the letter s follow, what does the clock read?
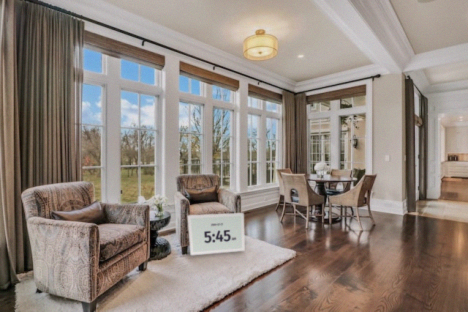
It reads 5h45
